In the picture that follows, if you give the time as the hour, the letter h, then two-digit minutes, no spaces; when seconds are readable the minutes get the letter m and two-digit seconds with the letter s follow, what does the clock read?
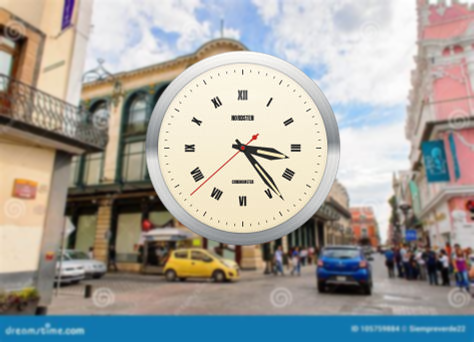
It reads 3h23m38s
